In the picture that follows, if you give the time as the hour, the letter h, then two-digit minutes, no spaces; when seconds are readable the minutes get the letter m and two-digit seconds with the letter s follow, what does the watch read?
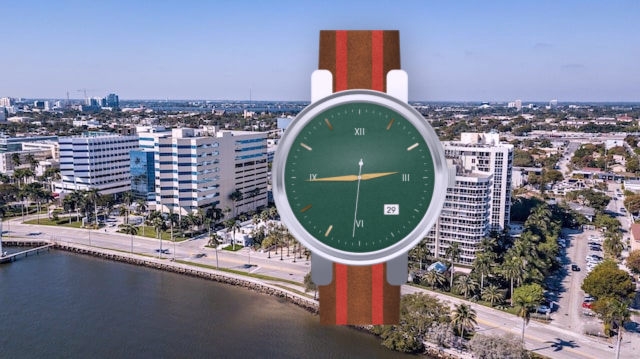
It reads 2h44m31s
